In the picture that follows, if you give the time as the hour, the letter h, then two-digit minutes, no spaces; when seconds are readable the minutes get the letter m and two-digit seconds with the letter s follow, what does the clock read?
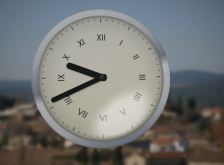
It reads 9h41
